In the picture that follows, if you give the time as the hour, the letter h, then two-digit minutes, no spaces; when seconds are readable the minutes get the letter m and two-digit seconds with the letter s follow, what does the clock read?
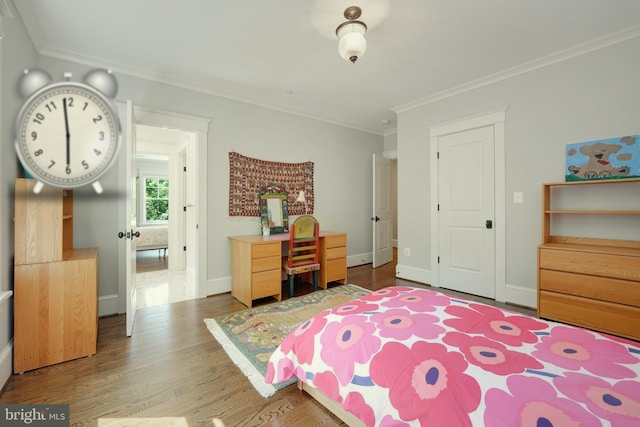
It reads 5h59
